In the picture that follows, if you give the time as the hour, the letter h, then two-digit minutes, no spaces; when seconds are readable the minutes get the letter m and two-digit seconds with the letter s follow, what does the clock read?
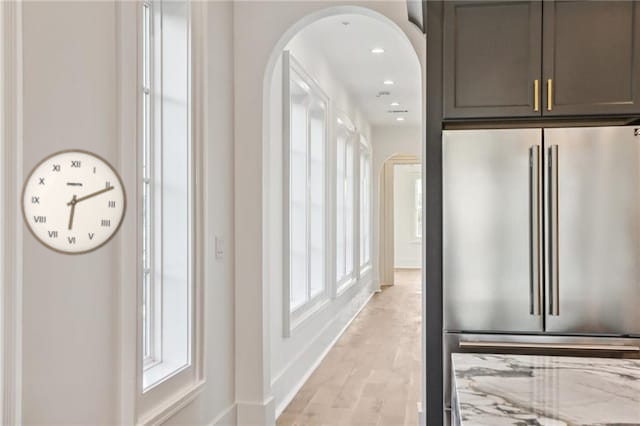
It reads 6h11
